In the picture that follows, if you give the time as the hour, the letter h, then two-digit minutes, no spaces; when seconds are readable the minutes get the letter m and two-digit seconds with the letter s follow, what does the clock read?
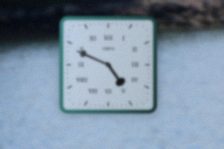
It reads 4h49
